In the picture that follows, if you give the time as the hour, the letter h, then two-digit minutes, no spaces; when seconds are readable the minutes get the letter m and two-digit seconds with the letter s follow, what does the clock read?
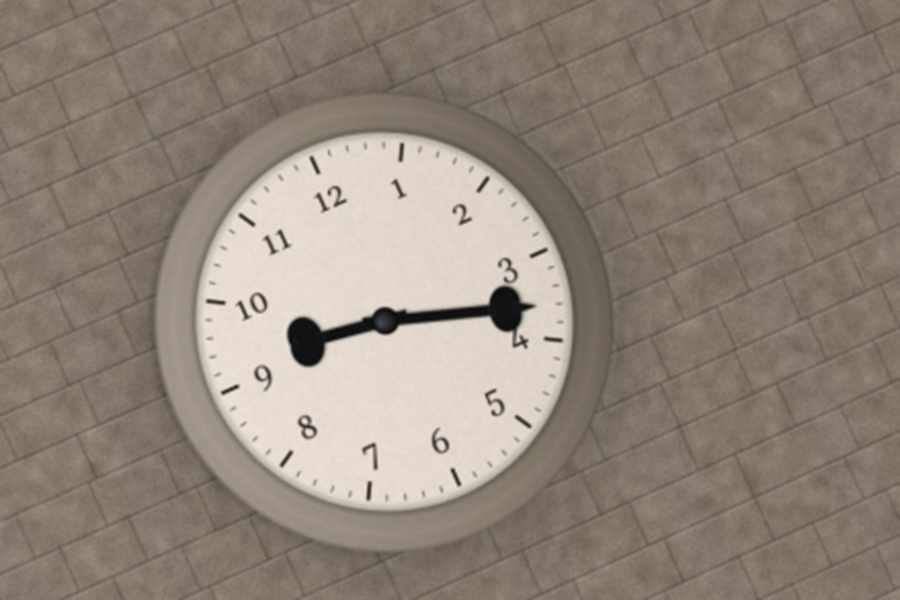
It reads 9h18
